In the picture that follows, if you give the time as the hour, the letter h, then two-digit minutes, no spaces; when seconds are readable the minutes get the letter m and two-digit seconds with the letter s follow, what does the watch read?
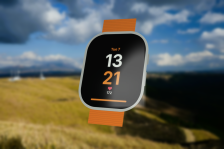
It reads 13h21
